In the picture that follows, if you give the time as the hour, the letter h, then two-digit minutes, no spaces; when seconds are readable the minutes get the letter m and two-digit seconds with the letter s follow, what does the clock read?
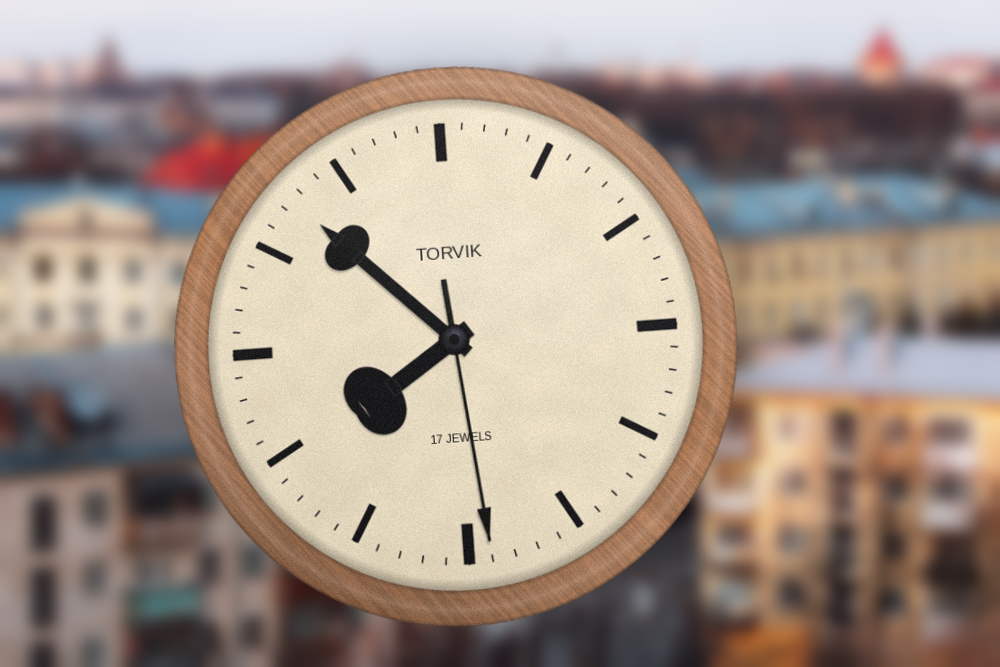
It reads 7h52m29s
